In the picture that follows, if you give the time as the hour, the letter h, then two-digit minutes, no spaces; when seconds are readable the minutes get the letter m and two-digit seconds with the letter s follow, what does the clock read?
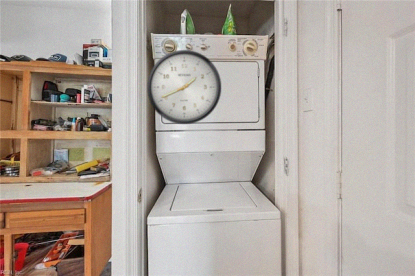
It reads 1h41
